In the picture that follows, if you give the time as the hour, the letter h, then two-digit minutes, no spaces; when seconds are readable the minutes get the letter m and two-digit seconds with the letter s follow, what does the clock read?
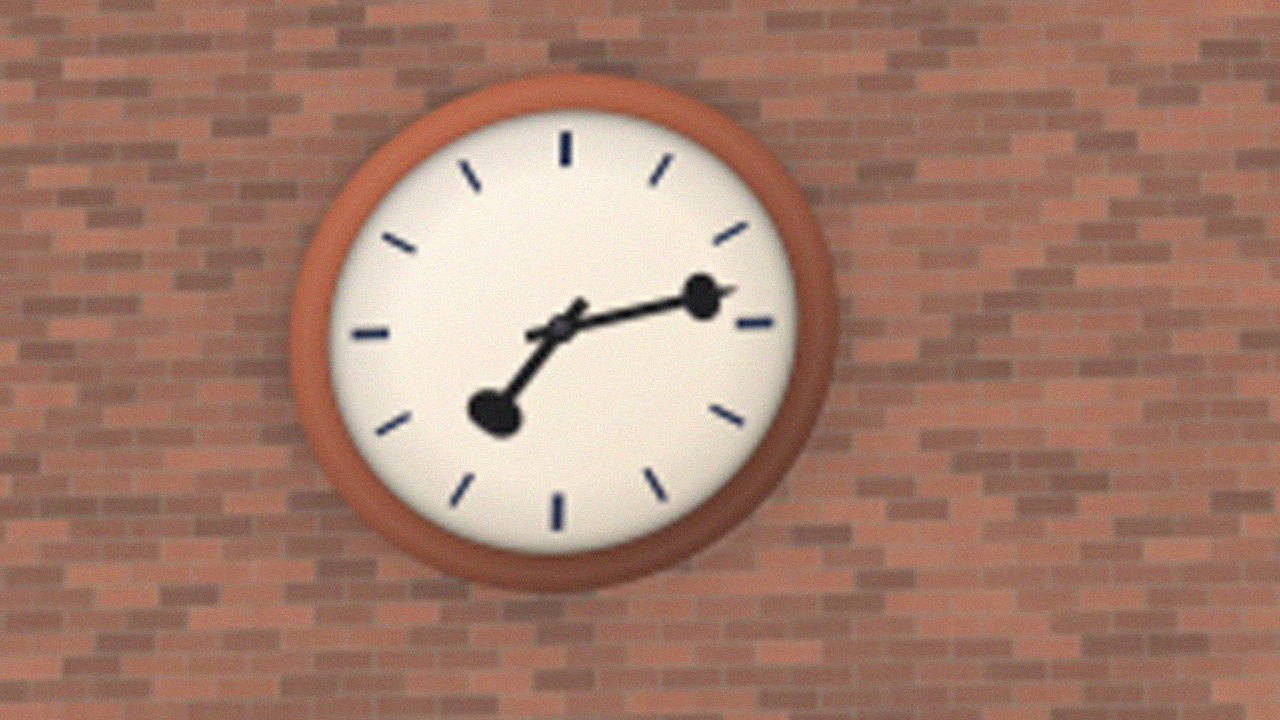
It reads 7h13
